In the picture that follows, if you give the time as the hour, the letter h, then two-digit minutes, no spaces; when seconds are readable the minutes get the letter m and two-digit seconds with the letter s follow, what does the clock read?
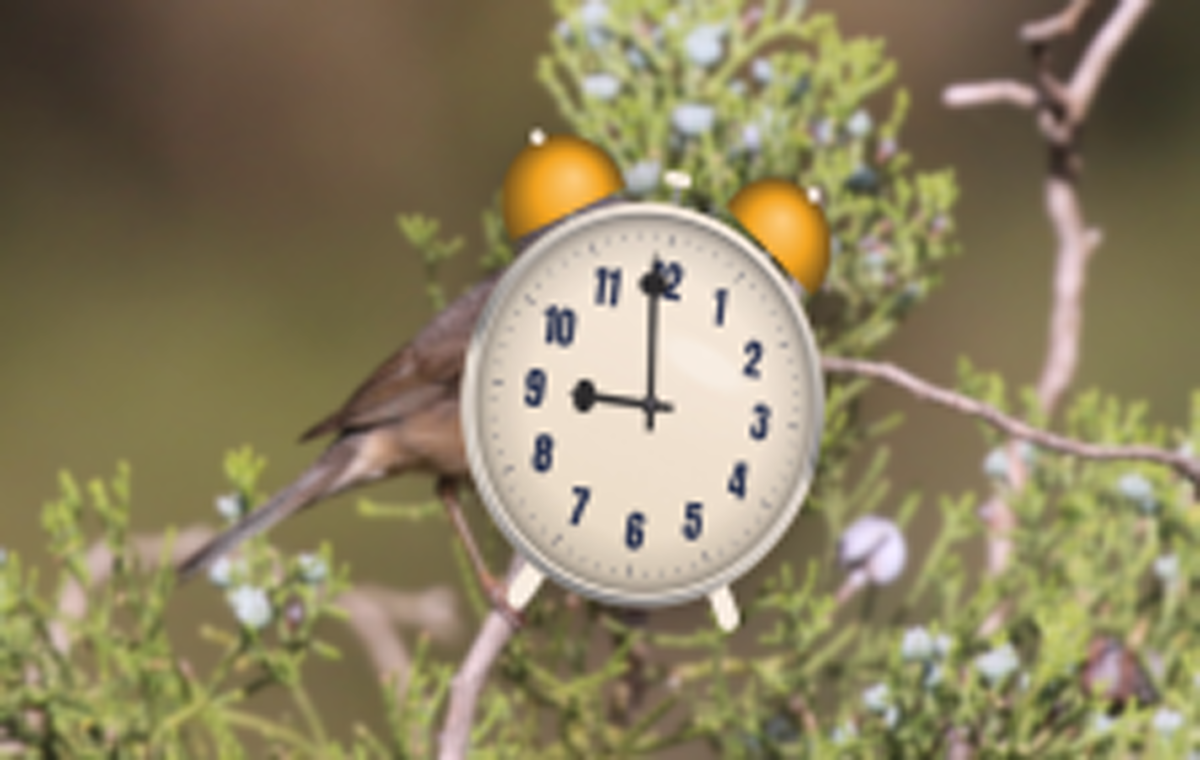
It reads 8h59
